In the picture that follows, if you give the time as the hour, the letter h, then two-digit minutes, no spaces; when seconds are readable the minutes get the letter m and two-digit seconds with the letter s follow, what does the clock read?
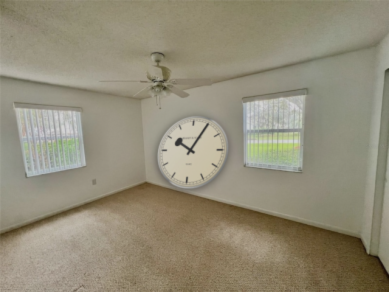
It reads 10h05
